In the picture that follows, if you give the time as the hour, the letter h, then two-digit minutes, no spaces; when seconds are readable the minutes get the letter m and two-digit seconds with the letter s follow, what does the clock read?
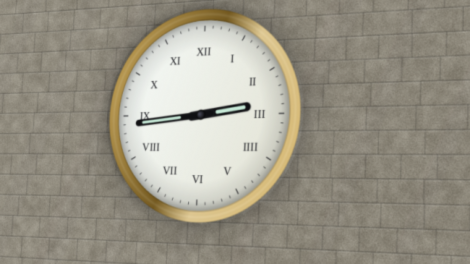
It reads 2h44
